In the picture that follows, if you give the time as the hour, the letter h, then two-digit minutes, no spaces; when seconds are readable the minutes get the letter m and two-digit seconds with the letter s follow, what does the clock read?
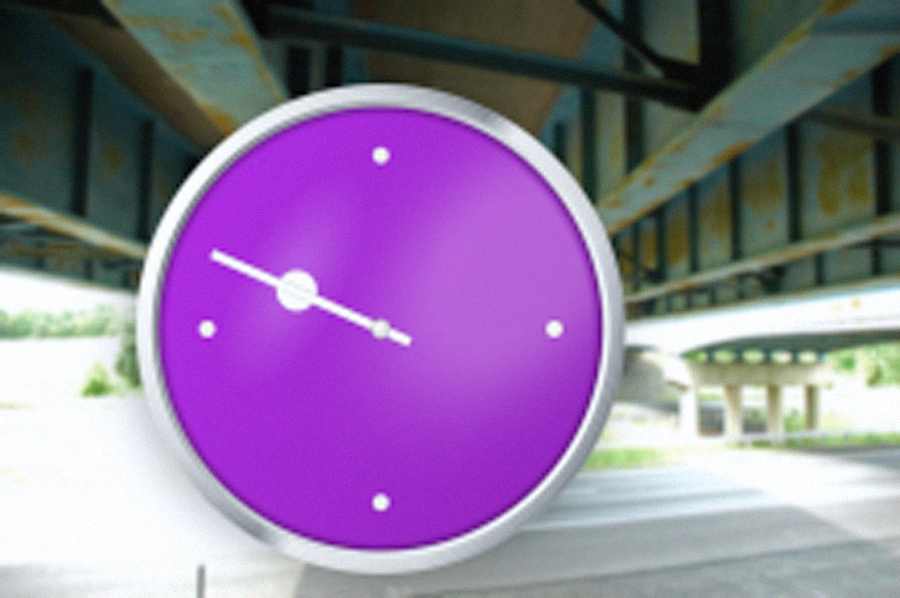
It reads 9h49
